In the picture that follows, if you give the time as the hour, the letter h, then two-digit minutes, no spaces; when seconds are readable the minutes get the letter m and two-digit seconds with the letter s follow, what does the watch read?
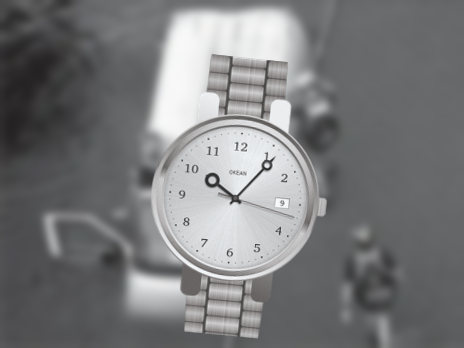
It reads 10h06m17s
